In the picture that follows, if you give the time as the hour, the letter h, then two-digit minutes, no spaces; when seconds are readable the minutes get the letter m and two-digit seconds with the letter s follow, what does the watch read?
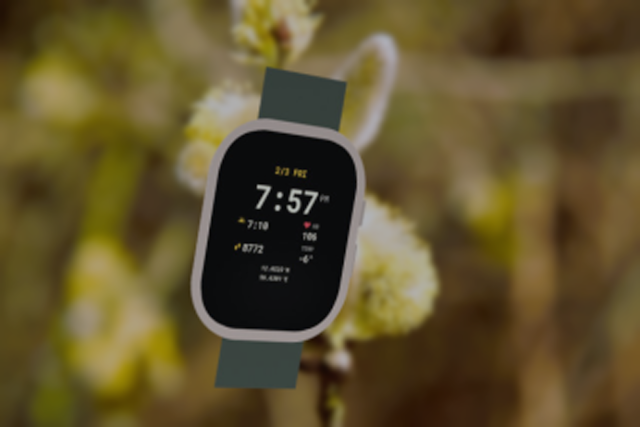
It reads 7h57
